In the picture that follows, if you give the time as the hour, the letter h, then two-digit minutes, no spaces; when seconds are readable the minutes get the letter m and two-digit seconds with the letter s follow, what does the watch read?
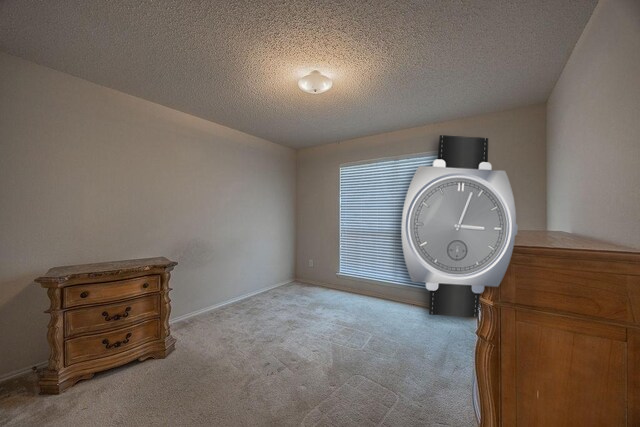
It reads 3h03
